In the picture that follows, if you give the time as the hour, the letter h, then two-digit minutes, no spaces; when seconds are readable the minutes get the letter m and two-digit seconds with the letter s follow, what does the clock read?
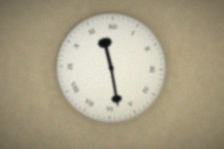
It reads 11h28
